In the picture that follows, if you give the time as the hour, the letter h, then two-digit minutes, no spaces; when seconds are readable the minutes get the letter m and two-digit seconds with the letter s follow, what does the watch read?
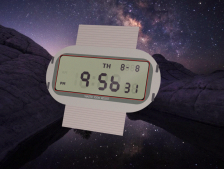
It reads 9h56m31s
